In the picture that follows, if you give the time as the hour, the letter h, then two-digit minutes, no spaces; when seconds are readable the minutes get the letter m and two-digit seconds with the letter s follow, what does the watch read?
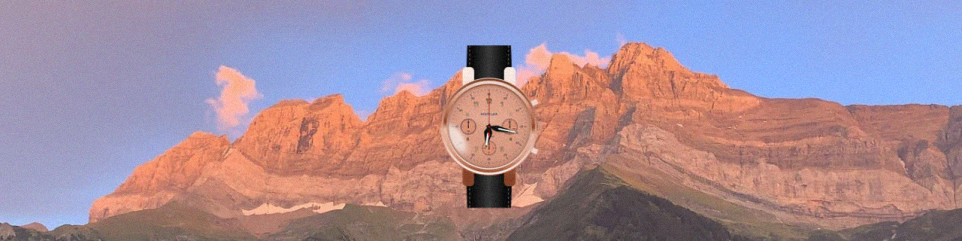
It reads 6h17
